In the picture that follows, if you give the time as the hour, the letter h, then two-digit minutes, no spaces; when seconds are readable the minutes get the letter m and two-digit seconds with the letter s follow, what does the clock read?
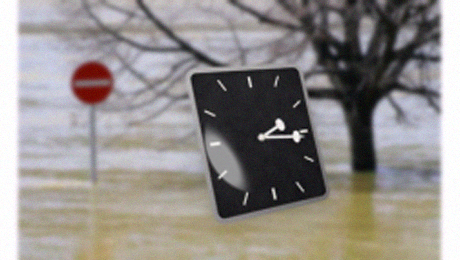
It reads 2h16
